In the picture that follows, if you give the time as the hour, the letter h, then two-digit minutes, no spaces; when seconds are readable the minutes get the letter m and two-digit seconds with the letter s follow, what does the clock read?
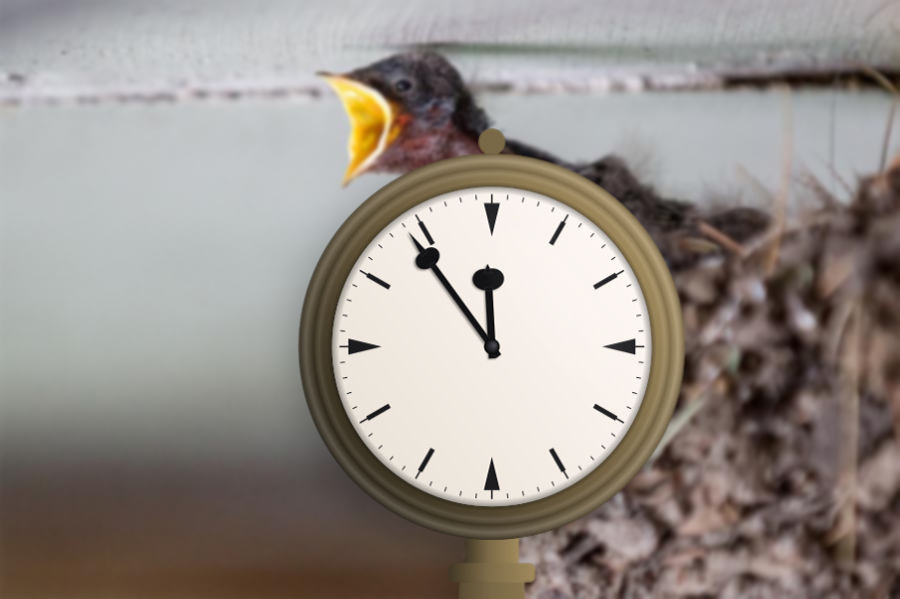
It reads 11h54
